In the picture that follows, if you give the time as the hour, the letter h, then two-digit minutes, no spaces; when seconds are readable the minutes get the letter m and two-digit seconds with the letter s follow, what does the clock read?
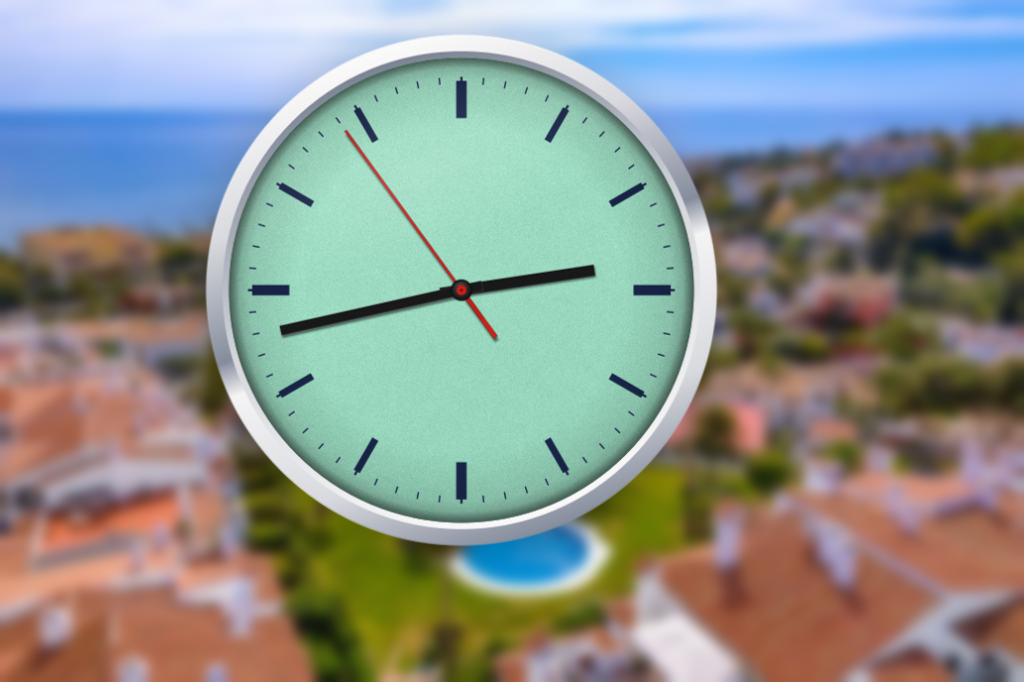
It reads 2h42m54s
